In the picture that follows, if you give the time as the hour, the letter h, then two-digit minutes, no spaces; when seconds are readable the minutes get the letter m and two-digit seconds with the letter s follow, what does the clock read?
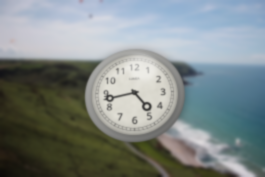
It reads 4h43
